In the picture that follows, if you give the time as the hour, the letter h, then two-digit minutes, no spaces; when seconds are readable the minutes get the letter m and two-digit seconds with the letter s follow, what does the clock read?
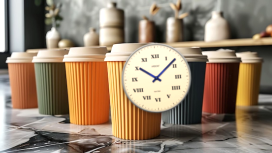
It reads 10h08
